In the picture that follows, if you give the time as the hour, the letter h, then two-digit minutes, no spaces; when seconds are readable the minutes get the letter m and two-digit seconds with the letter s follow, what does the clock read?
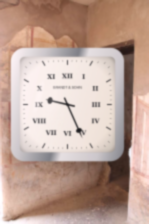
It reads 9h26
